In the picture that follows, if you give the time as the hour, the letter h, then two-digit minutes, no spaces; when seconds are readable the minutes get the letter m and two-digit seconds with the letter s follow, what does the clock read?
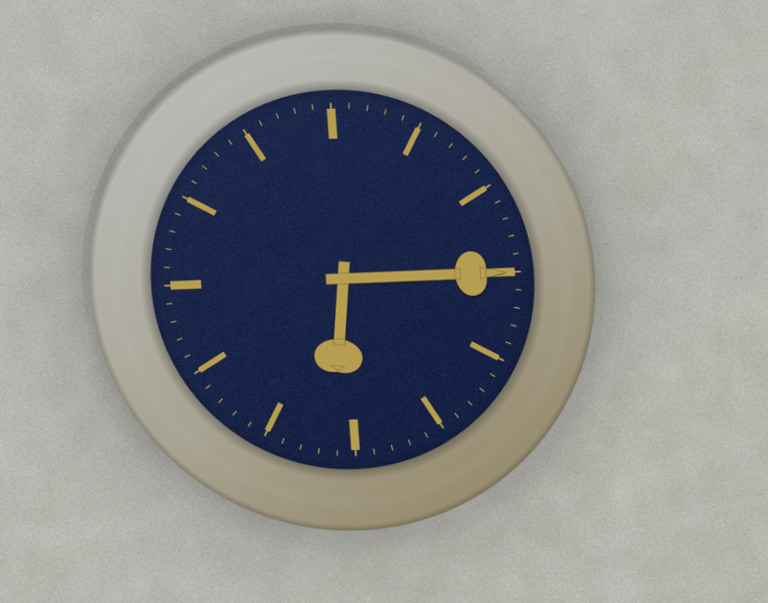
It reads 6h15
